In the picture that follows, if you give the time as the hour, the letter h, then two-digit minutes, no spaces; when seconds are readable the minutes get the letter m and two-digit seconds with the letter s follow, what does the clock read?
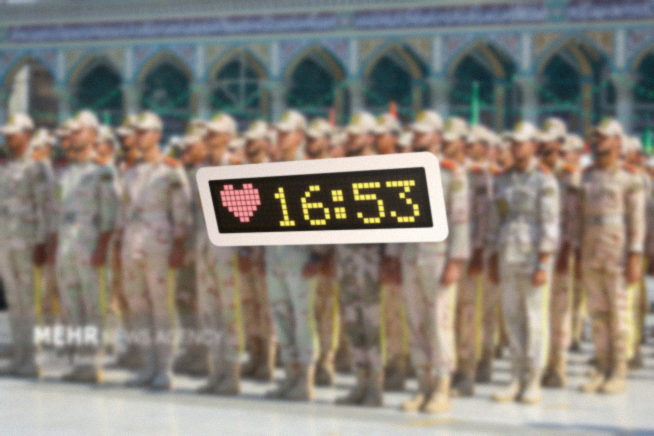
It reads 16h53
